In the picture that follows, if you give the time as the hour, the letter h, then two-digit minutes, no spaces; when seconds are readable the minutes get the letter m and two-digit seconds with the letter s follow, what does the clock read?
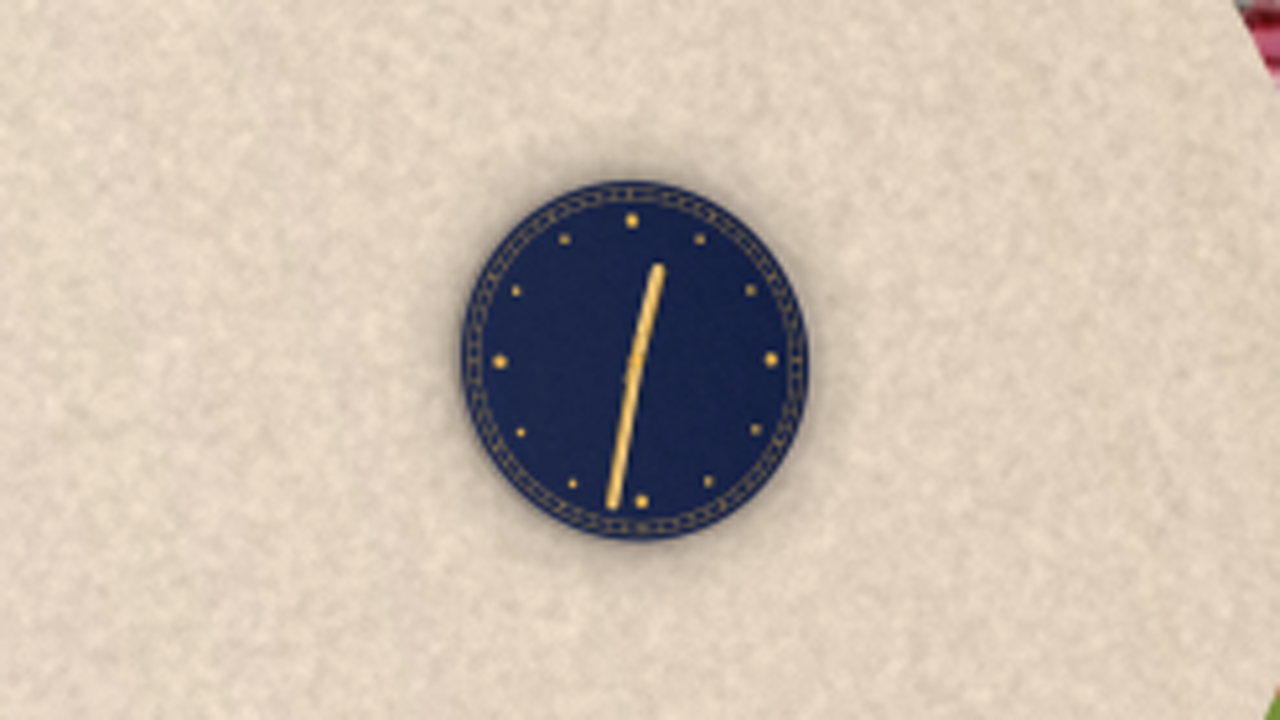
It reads 12h32
